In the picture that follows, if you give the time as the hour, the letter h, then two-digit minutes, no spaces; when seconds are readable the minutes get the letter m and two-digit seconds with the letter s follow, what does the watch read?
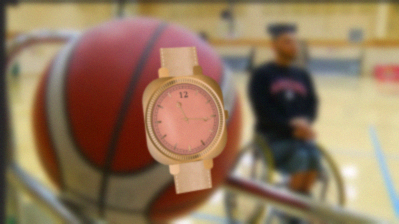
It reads 11h16
